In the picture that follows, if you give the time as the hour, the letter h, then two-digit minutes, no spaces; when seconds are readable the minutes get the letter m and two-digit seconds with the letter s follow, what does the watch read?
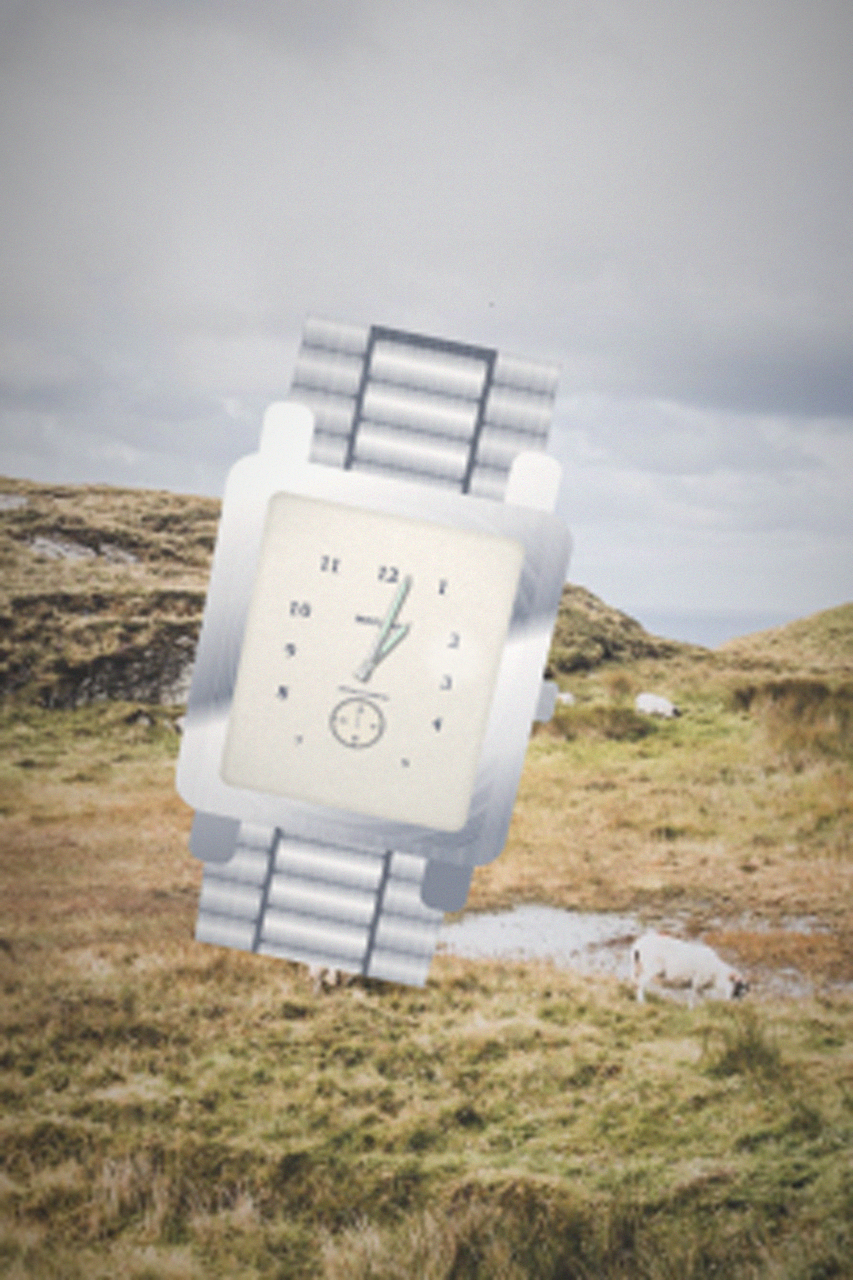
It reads 1h02
